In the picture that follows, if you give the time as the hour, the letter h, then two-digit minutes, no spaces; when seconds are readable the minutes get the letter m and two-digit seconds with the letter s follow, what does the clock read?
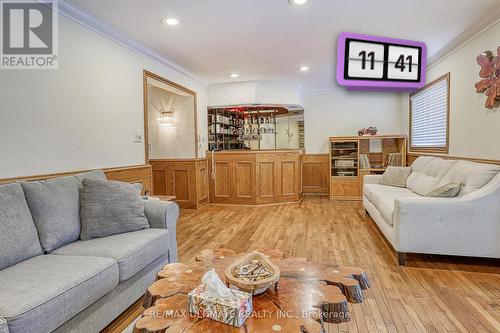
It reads 11h41
